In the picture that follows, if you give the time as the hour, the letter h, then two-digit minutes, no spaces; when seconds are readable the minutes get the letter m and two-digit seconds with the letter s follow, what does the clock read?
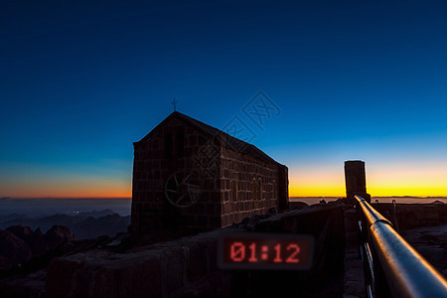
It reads 1h12
